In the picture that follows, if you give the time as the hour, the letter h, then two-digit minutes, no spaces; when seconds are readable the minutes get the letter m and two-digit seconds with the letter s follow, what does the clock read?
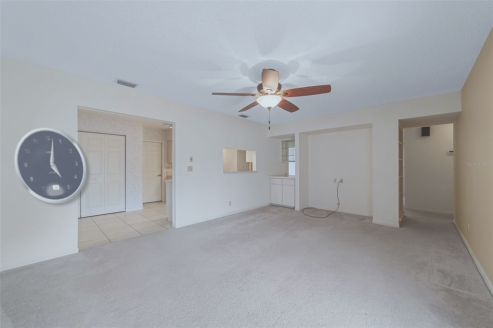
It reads 5h02
